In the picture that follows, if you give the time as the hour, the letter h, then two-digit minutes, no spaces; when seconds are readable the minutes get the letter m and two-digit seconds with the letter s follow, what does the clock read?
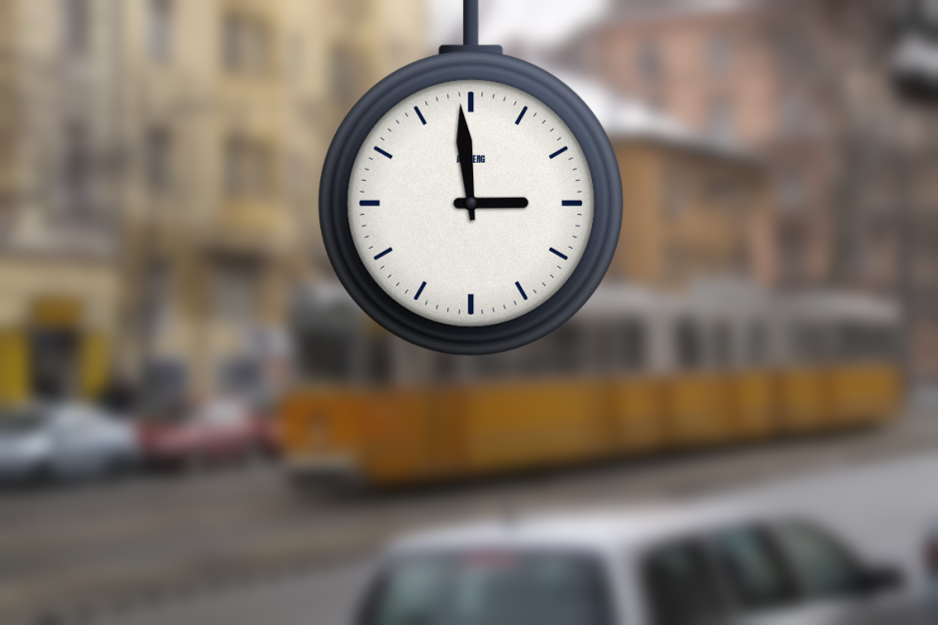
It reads 2h59
